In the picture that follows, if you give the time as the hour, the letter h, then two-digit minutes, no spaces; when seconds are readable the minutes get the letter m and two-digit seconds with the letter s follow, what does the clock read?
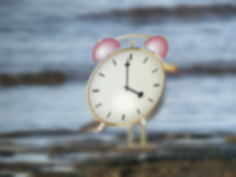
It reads 3h59
